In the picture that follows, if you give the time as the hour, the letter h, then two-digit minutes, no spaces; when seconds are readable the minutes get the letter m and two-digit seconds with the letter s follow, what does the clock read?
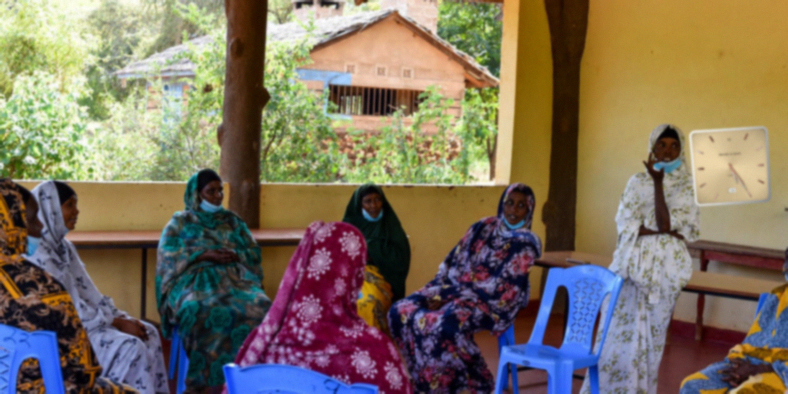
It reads 5h25
